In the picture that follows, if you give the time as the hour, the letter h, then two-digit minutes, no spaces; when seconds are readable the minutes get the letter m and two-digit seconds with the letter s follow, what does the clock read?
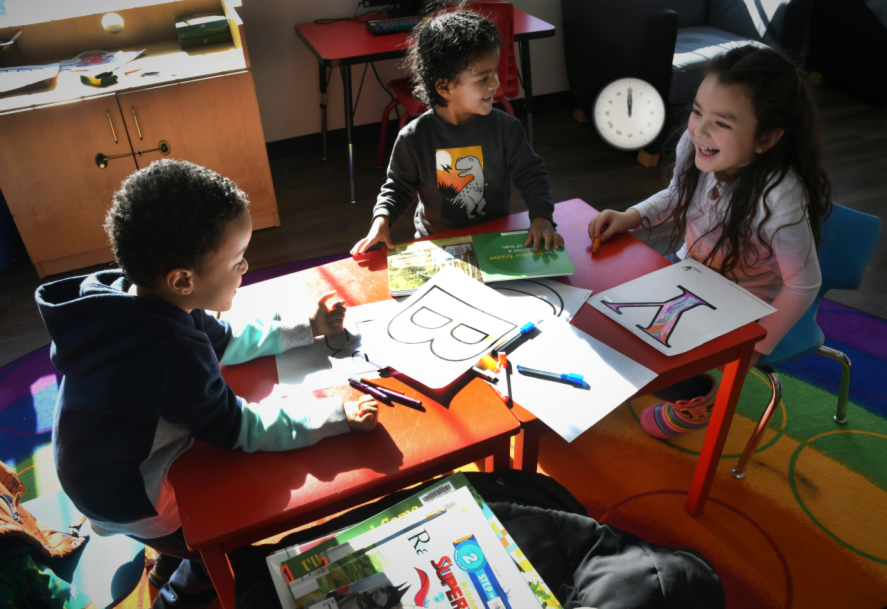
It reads 12h00
